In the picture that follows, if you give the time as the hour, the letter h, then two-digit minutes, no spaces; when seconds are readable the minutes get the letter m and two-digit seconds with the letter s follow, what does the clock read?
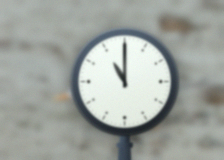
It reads 11h00
